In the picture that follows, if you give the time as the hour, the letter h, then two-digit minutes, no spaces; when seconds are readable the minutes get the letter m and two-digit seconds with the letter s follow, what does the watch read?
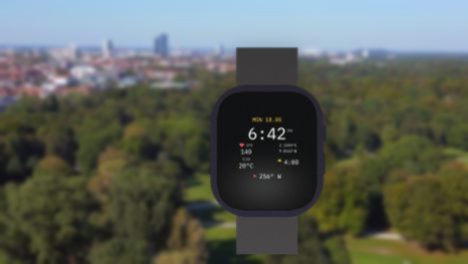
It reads 6h42
